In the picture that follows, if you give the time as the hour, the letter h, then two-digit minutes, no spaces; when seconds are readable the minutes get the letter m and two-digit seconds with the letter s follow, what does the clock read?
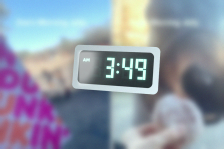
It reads 3h49
